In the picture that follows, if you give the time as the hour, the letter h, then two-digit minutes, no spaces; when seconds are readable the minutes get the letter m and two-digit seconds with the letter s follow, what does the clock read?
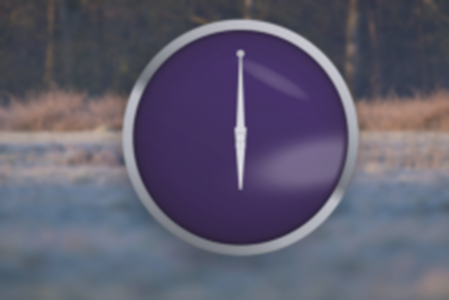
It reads 6h00
